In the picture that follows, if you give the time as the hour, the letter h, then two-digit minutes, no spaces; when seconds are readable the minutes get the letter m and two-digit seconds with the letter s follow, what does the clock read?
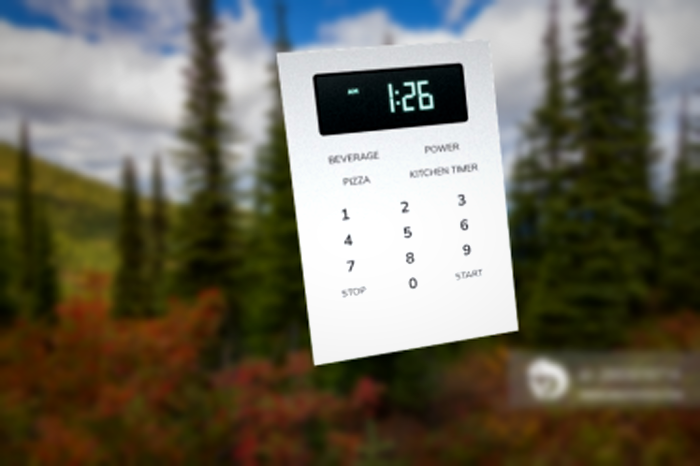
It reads 1h26
